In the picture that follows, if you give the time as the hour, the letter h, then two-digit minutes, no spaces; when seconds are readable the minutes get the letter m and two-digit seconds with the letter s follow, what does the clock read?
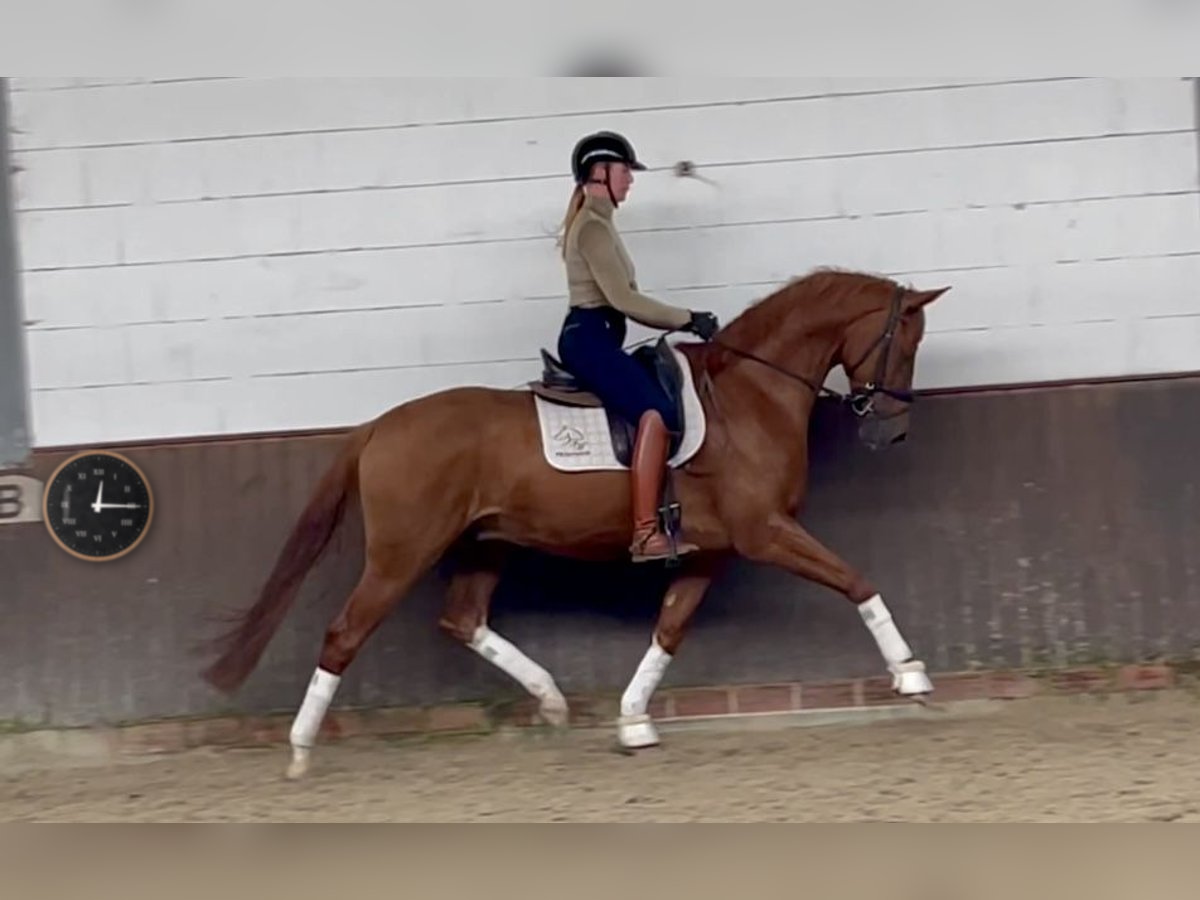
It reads 12h15
